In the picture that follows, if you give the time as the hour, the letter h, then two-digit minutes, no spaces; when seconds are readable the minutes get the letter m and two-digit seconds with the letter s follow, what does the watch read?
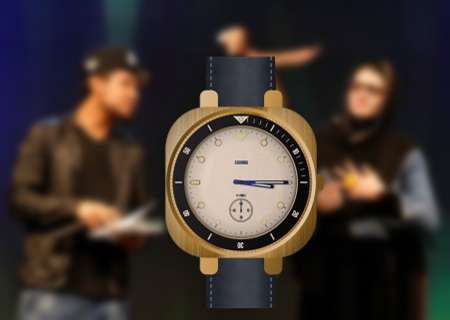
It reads 3h15
